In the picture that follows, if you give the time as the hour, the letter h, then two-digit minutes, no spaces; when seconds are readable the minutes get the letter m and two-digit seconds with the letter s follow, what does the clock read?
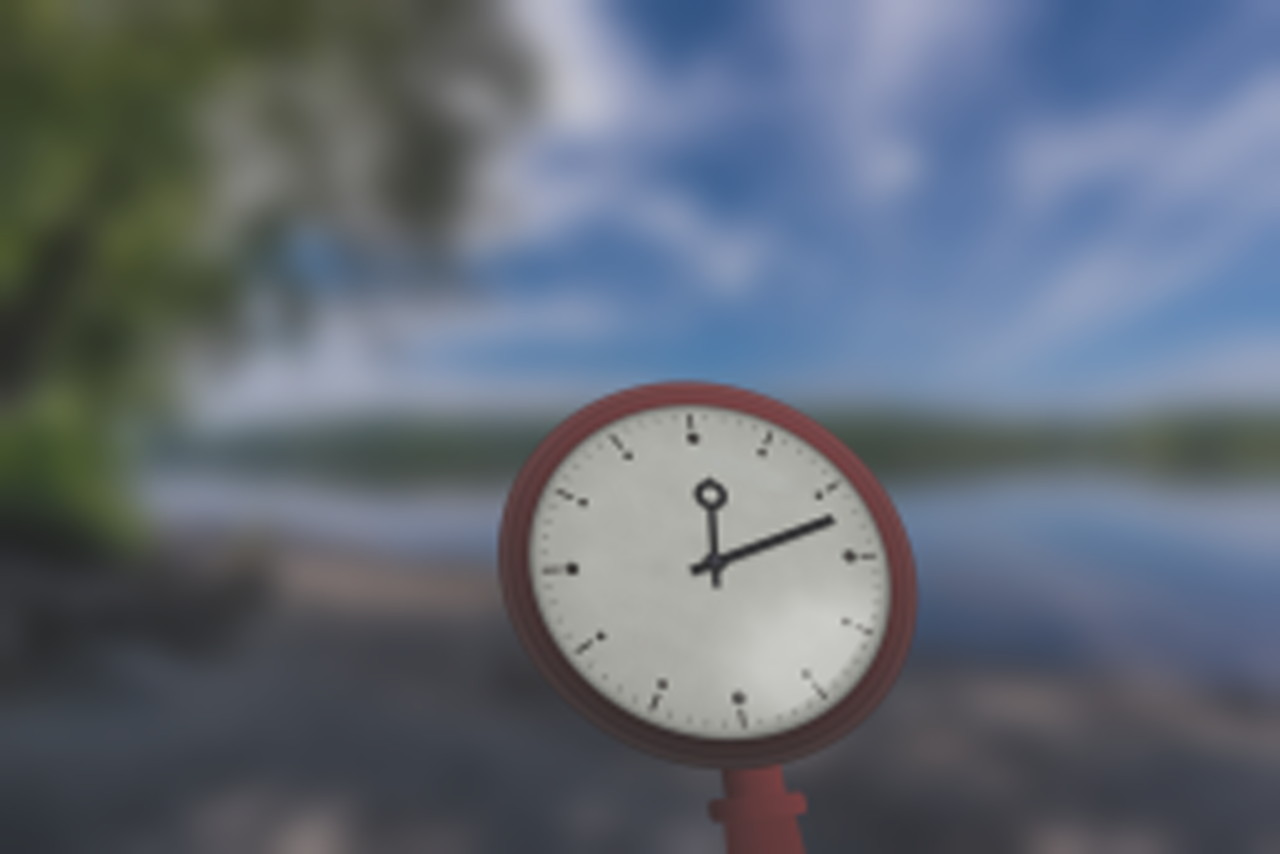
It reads 12h12
